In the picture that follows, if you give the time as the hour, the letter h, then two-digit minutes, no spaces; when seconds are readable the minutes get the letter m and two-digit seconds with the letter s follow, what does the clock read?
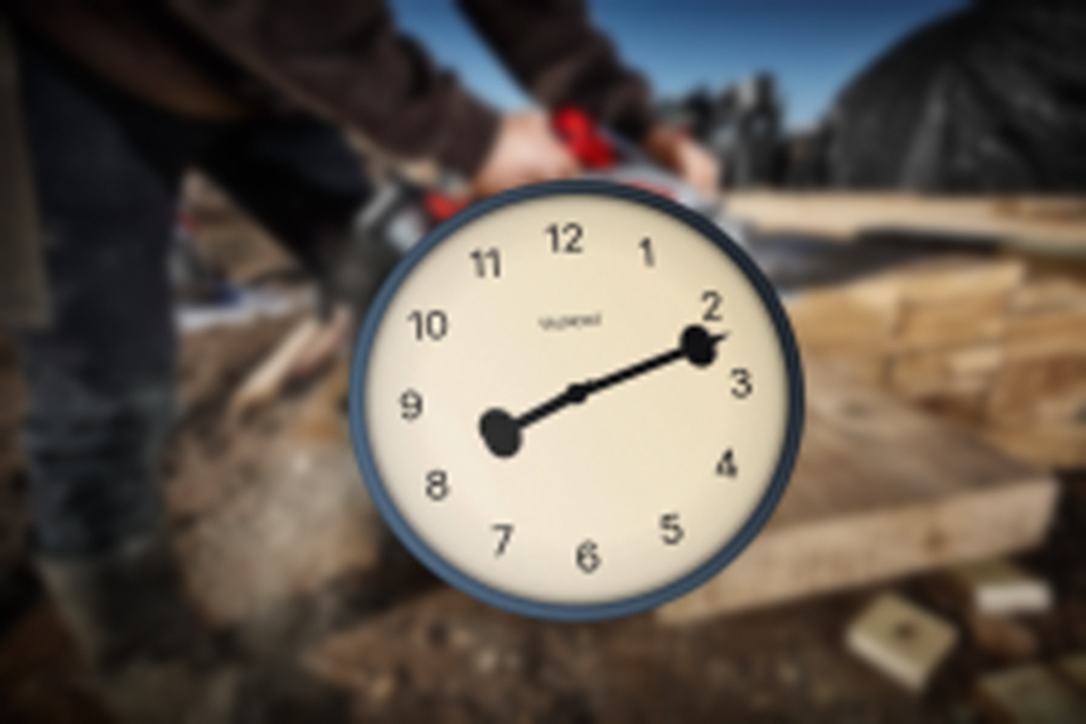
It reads 8h12
